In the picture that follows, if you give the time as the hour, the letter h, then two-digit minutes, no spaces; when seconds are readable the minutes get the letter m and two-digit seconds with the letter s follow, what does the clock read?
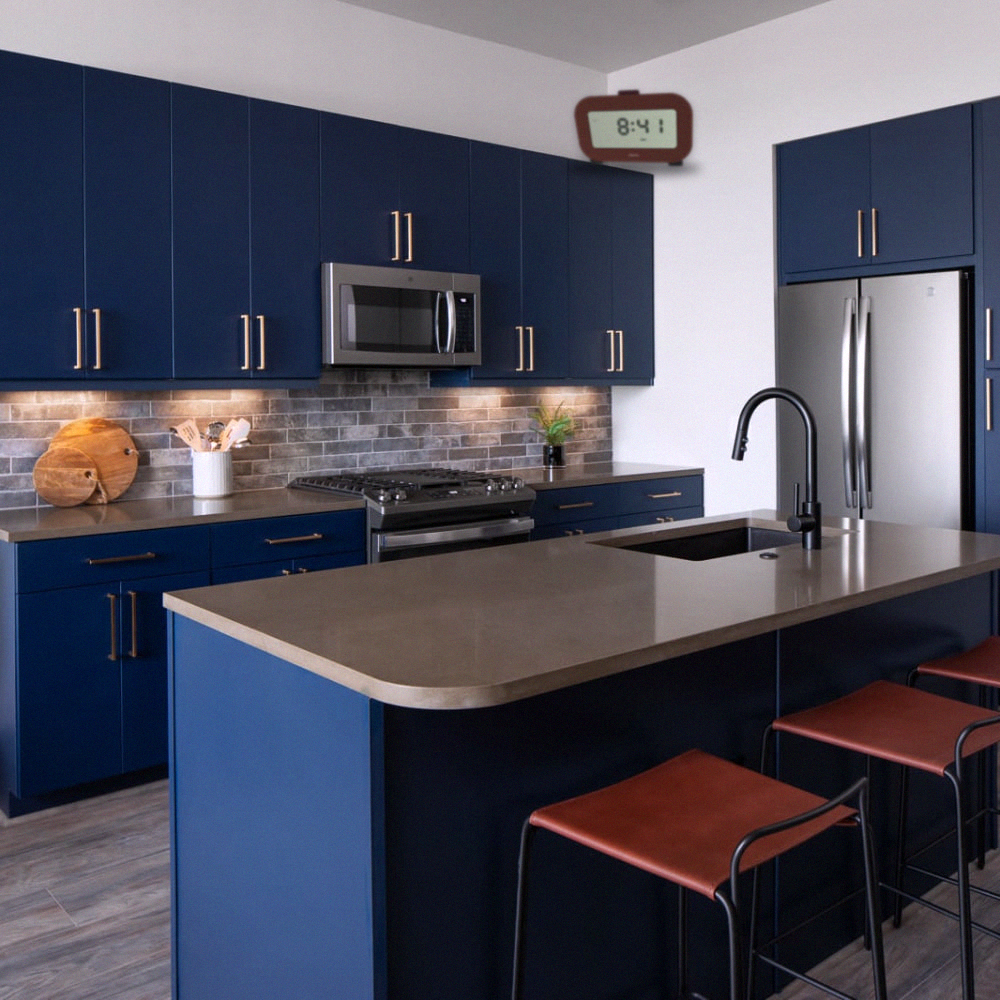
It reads 8h41
